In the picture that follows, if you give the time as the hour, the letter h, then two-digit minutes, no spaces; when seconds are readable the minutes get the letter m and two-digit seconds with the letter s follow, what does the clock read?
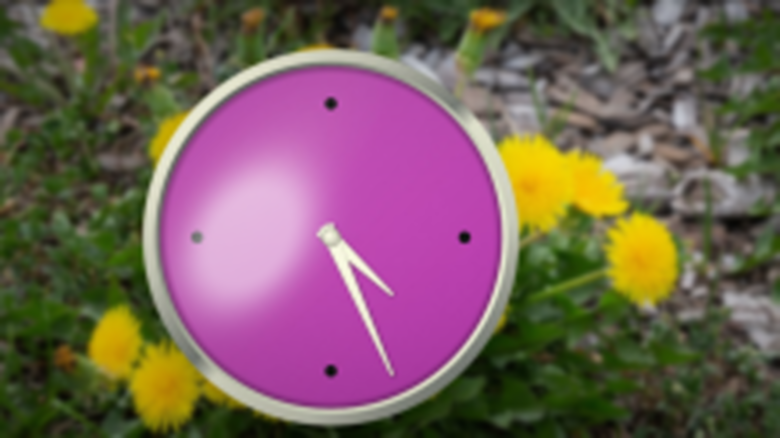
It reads 4h26
